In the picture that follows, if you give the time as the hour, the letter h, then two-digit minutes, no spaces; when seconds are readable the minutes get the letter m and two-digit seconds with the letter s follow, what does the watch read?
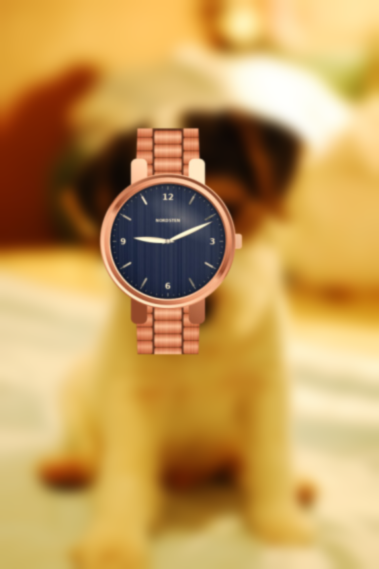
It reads 9h11
